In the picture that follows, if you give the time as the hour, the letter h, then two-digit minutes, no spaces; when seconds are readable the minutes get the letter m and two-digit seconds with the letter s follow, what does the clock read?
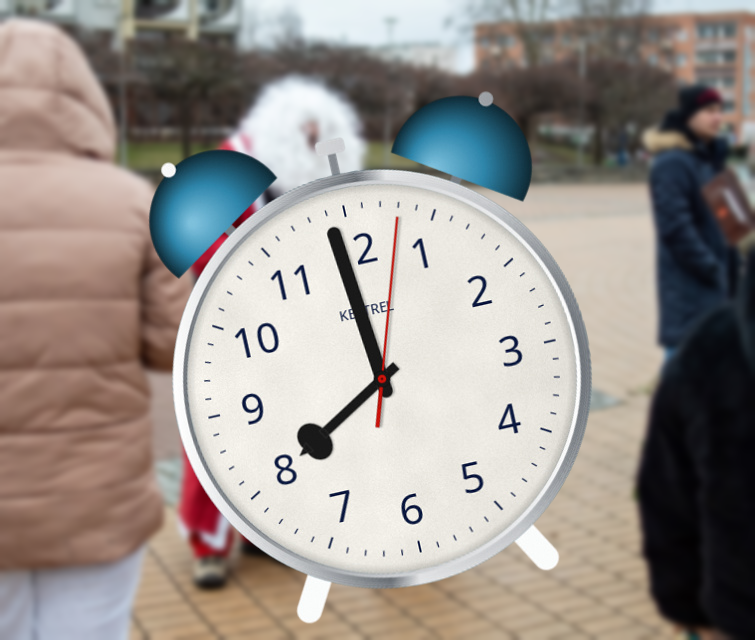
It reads 7h59m03s
